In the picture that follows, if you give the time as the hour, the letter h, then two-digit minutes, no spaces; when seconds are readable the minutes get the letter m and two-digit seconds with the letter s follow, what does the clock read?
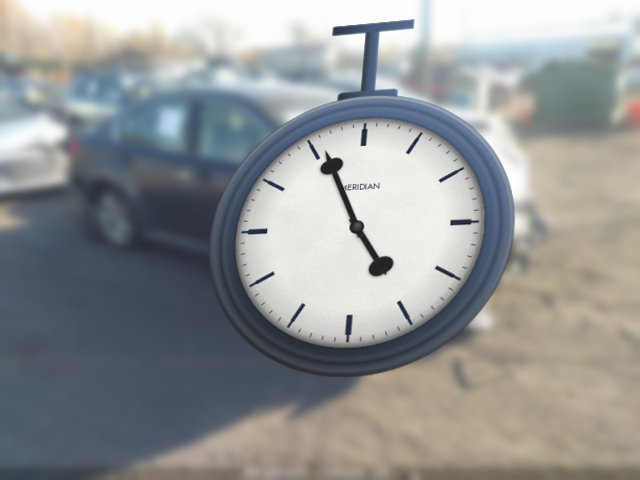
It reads 4h56
